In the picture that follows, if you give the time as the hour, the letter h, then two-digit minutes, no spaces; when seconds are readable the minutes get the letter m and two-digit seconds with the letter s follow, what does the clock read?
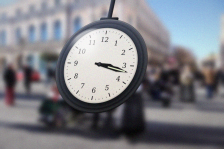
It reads 3h17
